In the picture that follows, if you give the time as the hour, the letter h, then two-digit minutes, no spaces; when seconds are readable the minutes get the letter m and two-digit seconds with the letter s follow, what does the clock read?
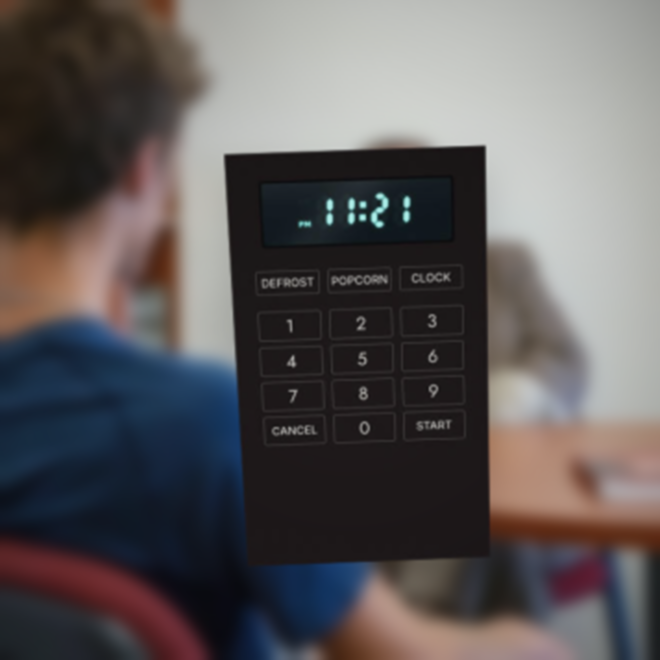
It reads 11h21
